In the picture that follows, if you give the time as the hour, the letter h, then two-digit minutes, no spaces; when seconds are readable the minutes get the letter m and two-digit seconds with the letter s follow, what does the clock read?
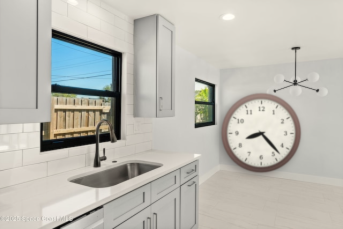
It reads 8h23
